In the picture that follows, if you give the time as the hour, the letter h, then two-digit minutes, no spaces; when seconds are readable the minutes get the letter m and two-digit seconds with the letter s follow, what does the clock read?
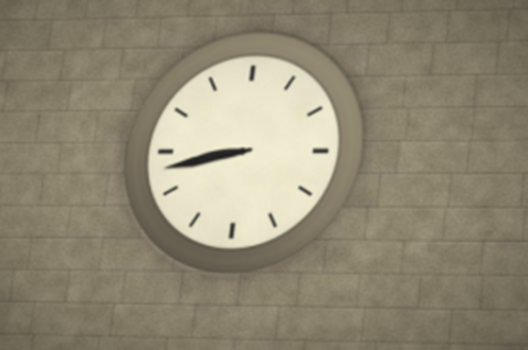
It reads 8h43
